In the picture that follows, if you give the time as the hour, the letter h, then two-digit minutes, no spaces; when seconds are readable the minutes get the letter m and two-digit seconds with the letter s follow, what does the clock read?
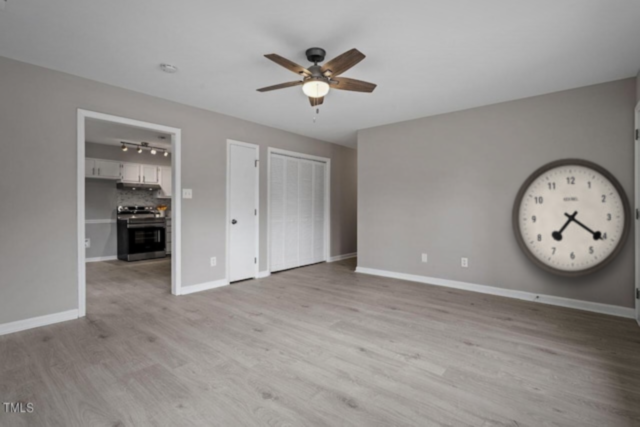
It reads 7h21
